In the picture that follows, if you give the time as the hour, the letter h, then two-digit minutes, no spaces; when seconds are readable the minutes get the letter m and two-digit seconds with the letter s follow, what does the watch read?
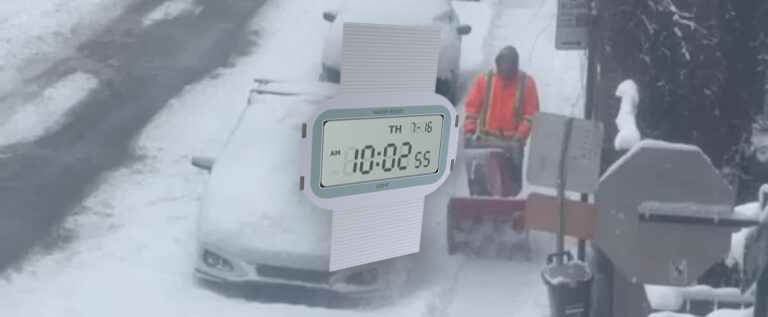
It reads 10h02m55s
